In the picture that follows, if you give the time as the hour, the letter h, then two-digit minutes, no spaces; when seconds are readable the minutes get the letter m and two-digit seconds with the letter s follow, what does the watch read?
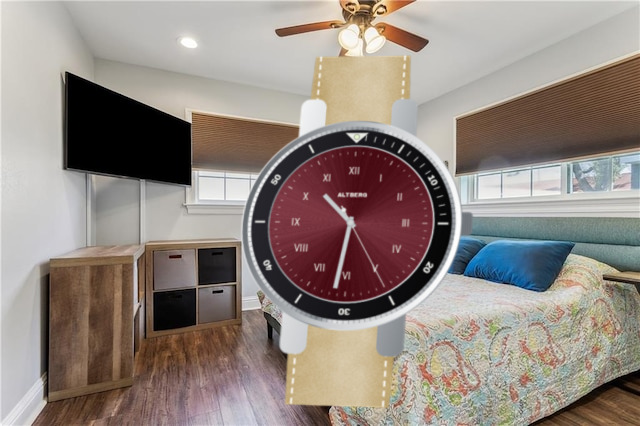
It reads 10h31m25s
